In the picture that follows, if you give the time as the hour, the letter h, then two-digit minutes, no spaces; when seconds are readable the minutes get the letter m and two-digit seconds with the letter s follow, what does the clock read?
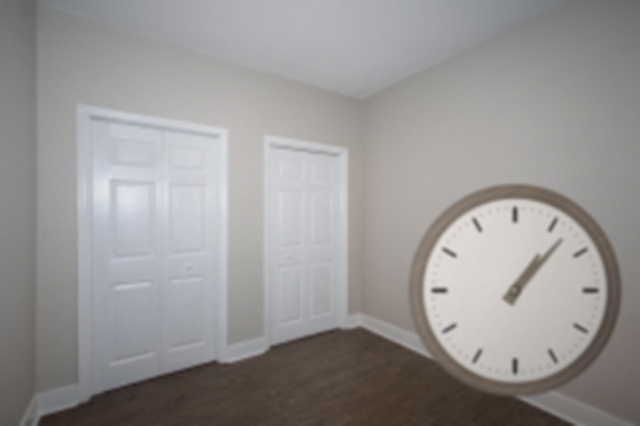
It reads 1h07
